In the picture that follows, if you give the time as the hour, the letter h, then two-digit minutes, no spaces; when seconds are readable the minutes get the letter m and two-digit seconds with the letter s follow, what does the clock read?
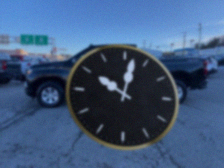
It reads 10h02
